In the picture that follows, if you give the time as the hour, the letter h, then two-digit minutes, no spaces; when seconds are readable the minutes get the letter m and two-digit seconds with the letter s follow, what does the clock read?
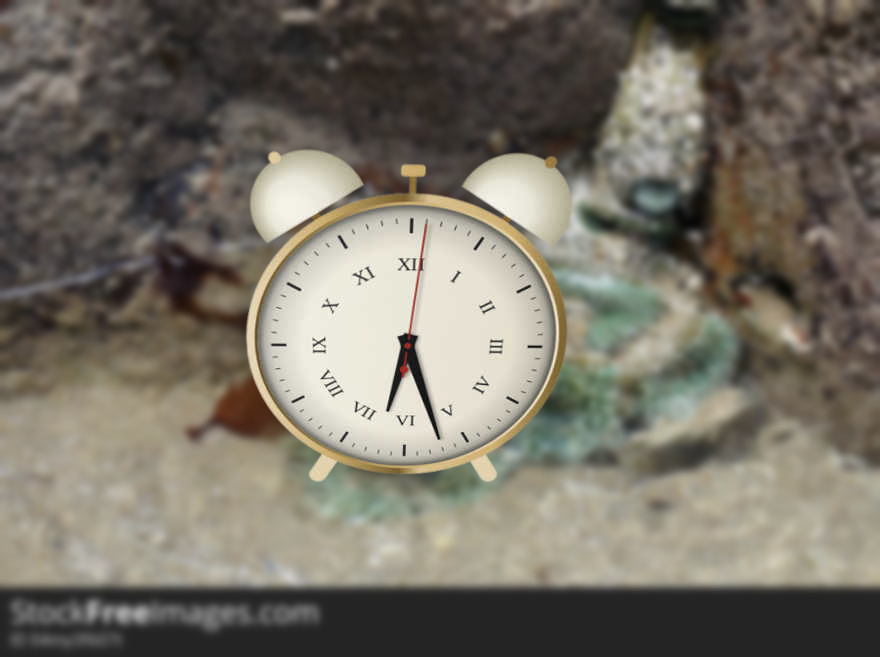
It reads 6h27m01s
